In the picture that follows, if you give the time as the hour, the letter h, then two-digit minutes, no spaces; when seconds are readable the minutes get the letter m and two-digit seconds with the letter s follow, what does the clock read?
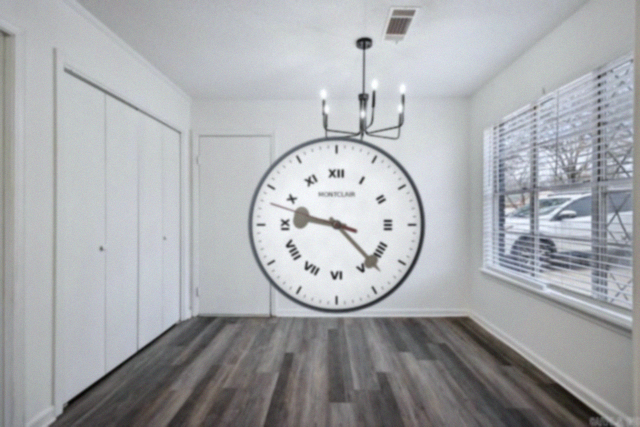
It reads 9h22m48s
